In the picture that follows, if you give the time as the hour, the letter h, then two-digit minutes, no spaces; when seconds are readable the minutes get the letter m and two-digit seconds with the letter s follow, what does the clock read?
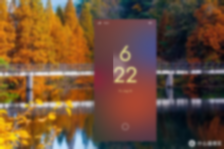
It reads 6h22
